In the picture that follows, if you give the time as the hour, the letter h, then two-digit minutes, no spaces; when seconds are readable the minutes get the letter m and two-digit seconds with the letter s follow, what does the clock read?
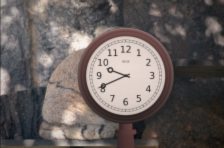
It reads 9h41
